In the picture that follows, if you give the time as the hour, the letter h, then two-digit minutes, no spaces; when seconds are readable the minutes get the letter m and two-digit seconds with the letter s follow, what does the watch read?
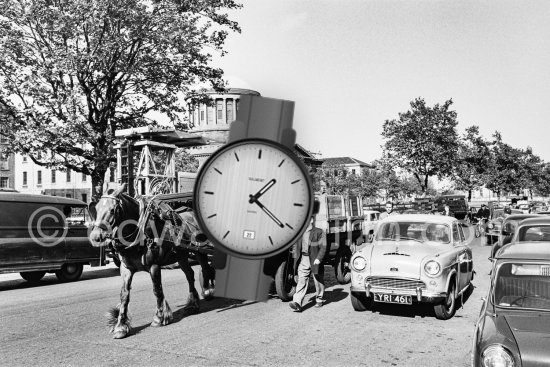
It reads 1h21
